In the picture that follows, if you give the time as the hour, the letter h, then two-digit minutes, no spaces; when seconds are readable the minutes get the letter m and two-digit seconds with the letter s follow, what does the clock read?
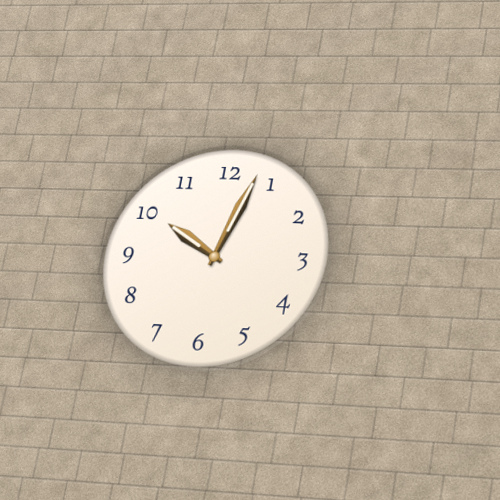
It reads 10h03
